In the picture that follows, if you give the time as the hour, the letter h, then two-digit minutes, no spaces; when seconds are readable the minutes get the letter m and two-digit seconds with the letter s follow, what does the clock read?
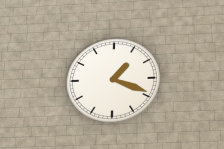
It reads 1h19
